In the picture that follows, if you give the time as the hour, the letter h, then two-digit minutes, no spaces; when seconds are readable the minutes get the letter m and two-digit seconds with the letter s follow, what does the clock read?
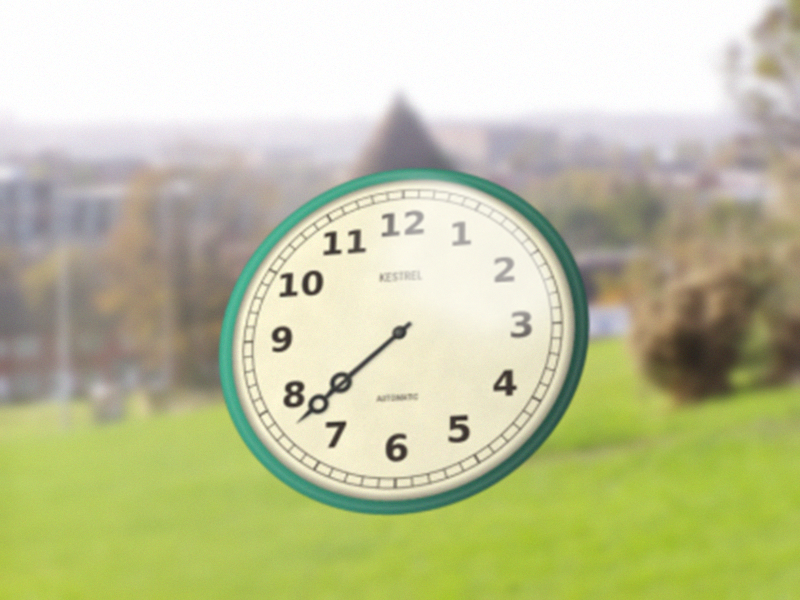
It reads 7h38
